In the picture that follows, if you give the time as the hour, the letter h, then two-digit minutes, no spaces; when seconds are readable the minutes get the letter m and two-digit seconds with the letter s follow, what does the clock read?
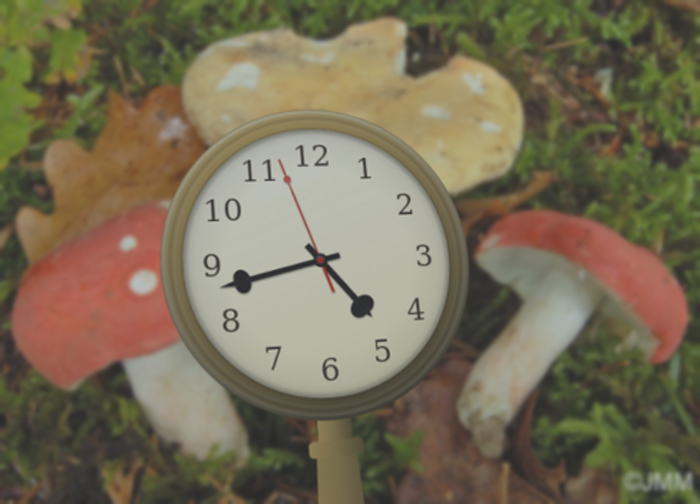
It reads 4h42m57s
